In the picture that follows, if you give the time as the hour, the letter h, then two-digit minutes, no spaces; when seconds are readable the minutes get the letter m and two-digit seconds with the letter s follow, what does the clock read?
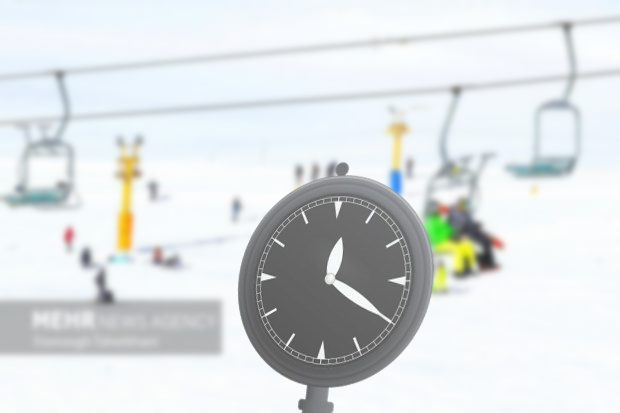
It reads 12h20
